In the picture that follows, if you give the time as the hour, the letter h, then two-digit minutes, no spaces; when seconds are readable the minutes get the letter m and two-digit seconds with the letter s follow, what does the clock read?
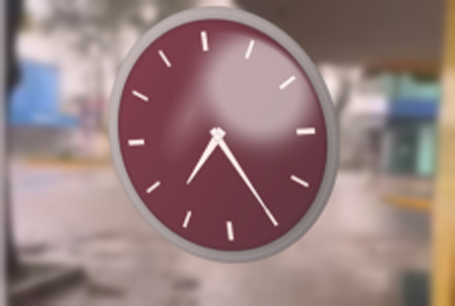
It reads 7h25
